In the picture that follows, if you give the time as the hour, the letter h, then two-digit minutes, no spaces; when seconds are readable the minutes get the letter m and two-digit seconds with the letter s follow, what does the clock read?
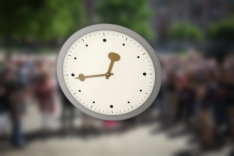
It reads 12h44
